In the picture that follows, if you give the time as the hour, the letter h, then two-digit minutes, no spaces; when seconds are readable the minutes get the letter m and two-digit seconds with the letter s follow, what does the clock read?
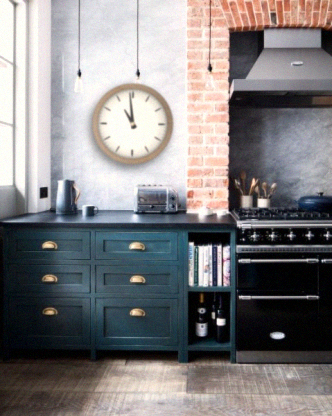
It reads 10h59
